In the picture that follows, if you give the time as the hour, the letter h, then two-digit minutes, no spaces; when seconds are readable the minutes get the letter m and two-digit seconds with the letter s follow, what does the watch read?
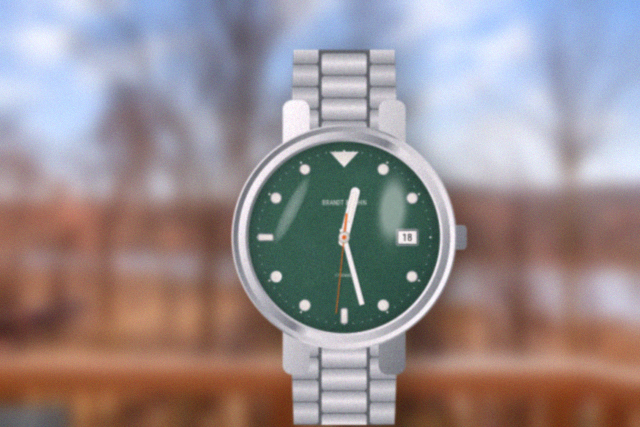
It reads 12h27m31s
